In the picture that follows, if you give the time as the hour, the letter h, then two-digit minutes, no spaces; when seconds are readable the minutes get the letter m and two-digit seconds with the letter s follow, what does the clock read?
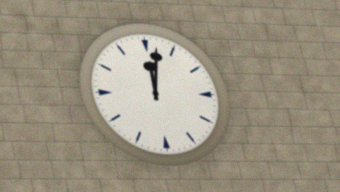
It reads 12h02
